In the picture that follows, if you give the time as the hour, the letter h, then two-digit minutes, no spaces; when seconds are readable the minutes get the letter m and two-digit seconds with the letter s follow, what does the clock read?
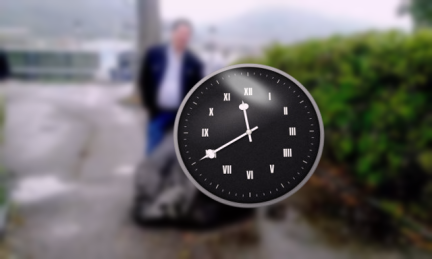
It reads 11h40
